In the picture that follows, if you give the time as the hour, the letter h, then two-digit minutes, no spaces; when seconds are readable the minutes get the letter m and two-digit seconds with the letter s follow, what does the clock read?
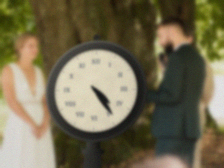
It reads 4h24
